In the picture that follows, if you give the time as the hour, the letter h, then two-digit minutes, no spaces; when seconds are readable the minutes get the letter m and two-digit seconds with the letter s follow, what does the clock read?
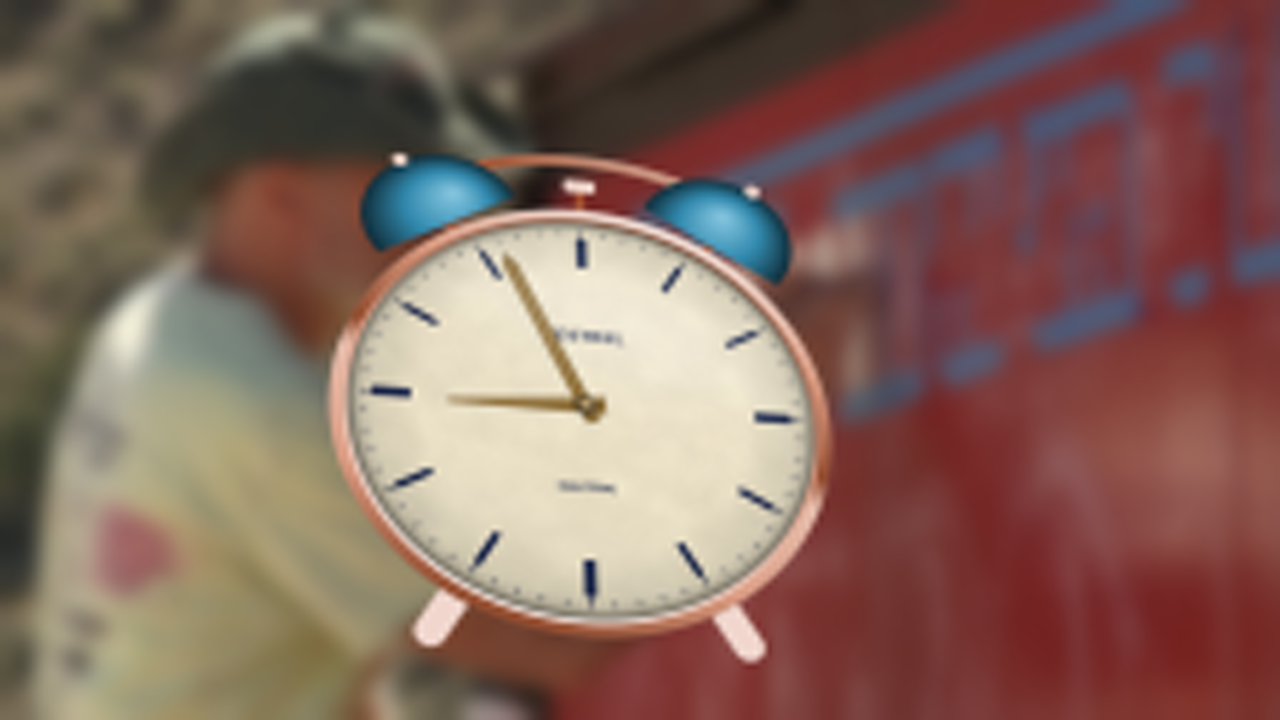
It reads 8h56
